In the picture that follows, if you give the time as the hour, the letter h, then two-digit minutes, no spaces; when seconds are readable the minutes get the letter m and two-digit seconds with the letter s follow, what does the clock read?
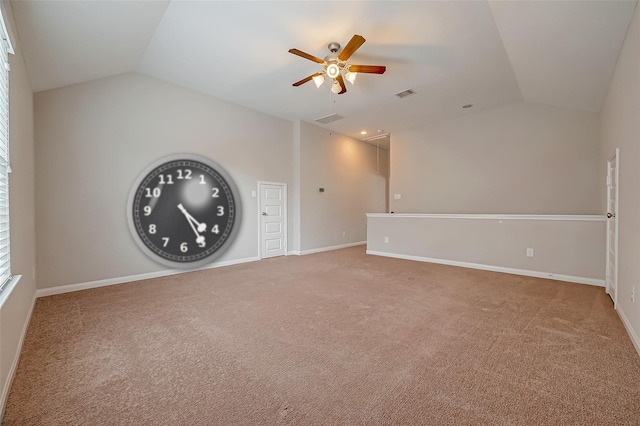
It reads 4h25
